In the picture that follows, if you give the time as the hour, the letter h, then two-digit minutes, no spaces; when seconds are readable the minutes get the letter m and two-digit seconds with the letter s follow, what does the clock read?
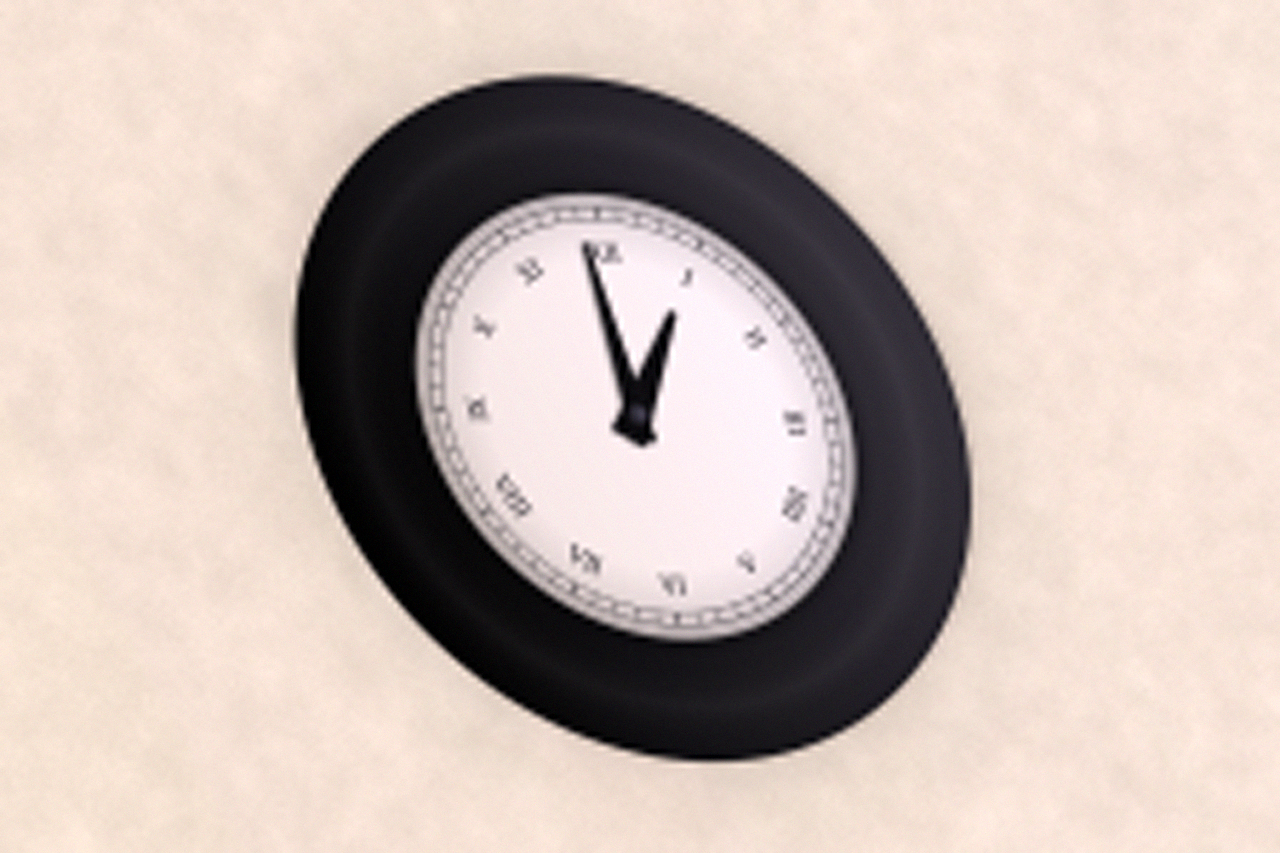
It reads 12h59
